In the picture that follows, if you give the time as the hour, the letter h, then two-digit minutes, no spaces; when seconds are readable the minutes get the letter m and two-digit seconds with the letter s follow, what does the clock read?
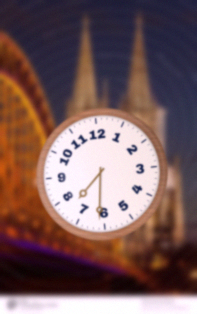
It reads 7h31
